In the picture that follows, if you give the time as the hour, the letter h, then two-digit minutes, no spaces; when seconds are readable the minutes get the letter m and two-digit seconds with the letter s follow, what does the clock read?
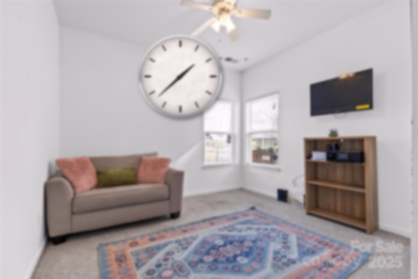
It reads 1h38
